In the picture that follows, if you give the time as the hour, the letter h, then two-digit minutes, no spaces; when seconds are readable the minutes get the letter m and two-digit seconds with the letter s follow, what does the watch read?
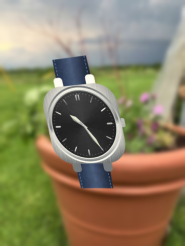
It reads 10h25
